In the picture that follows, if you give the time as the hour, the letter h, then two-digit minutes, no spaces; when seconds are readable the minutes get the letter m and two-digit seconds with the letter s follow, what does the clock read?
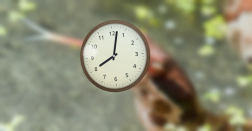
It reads 8h02
